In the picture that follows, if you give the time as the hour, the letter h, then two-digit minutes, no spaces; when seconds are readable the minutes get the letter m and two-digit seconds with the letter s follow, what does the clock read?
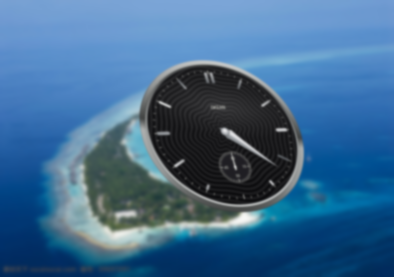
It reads 4h22
